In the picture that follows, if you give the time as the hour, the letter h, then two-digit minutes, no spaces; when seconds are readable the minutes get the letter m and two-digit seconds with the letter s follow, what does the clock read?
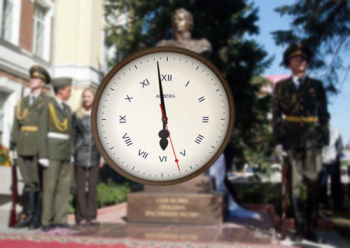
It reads 5h58m27s
